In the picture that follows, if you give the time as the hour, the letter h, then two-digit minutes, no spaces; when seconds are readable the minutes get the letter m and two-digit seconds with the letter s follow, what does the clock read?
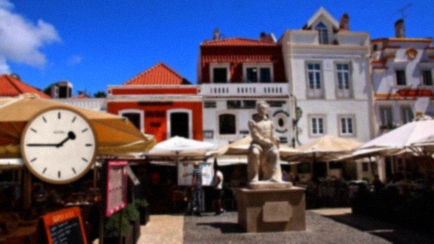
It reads 1h45
